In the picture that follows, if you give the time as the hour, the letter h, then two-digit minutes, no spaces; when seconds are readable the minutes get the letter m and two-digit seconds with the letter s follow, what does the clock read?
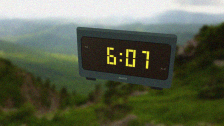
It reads 6h07
